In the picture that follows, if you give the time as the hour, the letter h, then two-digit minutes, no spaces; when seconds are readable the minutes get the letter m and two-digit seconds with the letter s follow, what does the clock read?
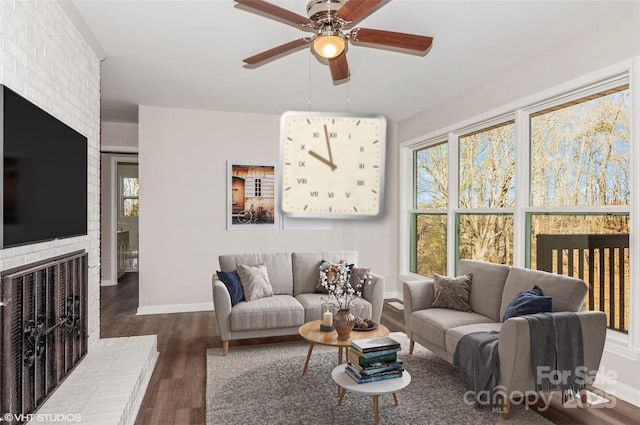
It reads 9h58
